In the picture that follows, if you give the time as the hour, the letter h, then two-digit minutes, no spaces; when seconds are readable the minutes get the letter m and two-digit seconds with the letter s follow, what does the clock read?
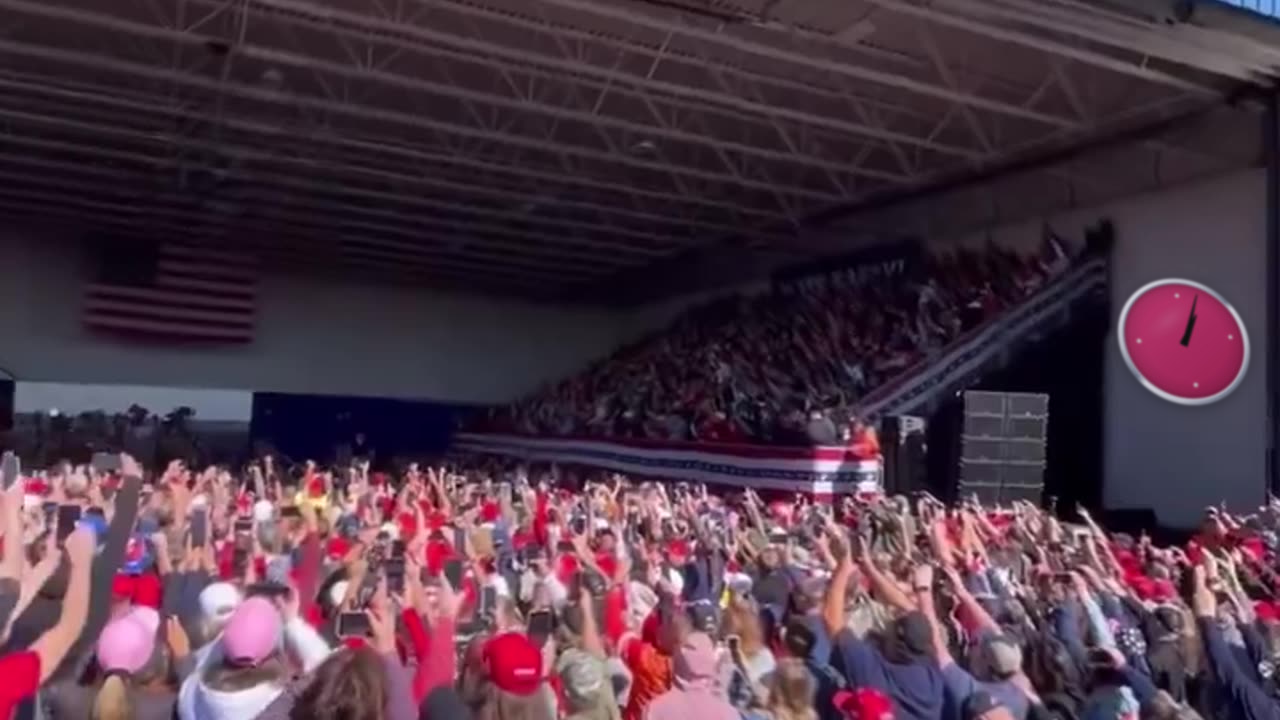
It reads 1h04
